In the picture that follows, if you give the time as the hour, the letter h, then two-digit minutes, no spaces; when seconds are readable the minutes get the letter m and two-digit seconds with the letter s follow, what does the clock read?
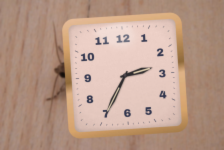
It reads 2h35
